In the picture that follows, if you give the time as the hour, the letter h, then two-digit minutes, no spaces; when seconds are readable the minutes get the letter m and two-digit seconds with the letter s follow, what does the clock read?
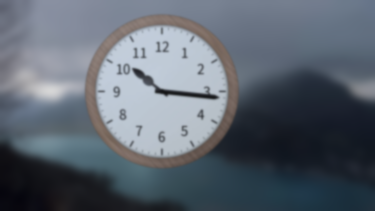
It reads 10h16
